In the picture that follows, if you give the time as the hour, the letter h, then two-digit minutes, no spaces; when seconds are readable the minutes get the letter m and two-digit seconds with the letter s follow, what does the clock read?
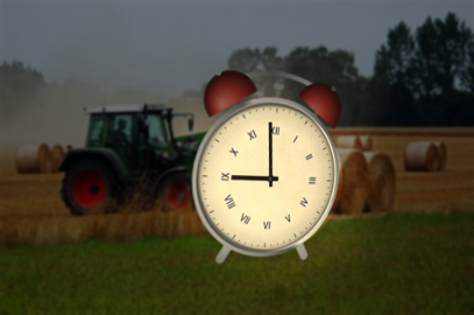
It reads 8h59
